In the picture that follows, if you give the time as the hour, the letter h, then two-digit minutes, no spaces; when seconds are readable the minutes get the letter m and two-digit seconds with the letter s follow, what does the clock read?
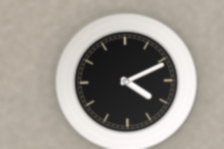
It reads 4h11
